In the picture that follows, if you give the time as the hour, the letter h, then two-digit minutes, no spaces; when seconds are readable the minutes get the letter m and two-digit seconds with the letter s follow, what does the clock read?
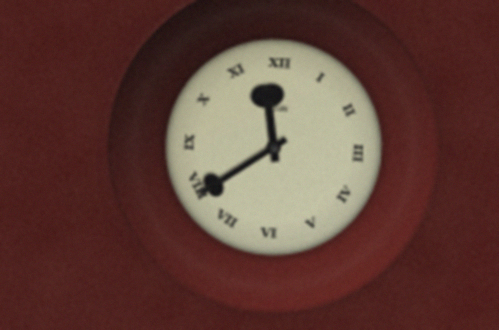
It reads 11h39
